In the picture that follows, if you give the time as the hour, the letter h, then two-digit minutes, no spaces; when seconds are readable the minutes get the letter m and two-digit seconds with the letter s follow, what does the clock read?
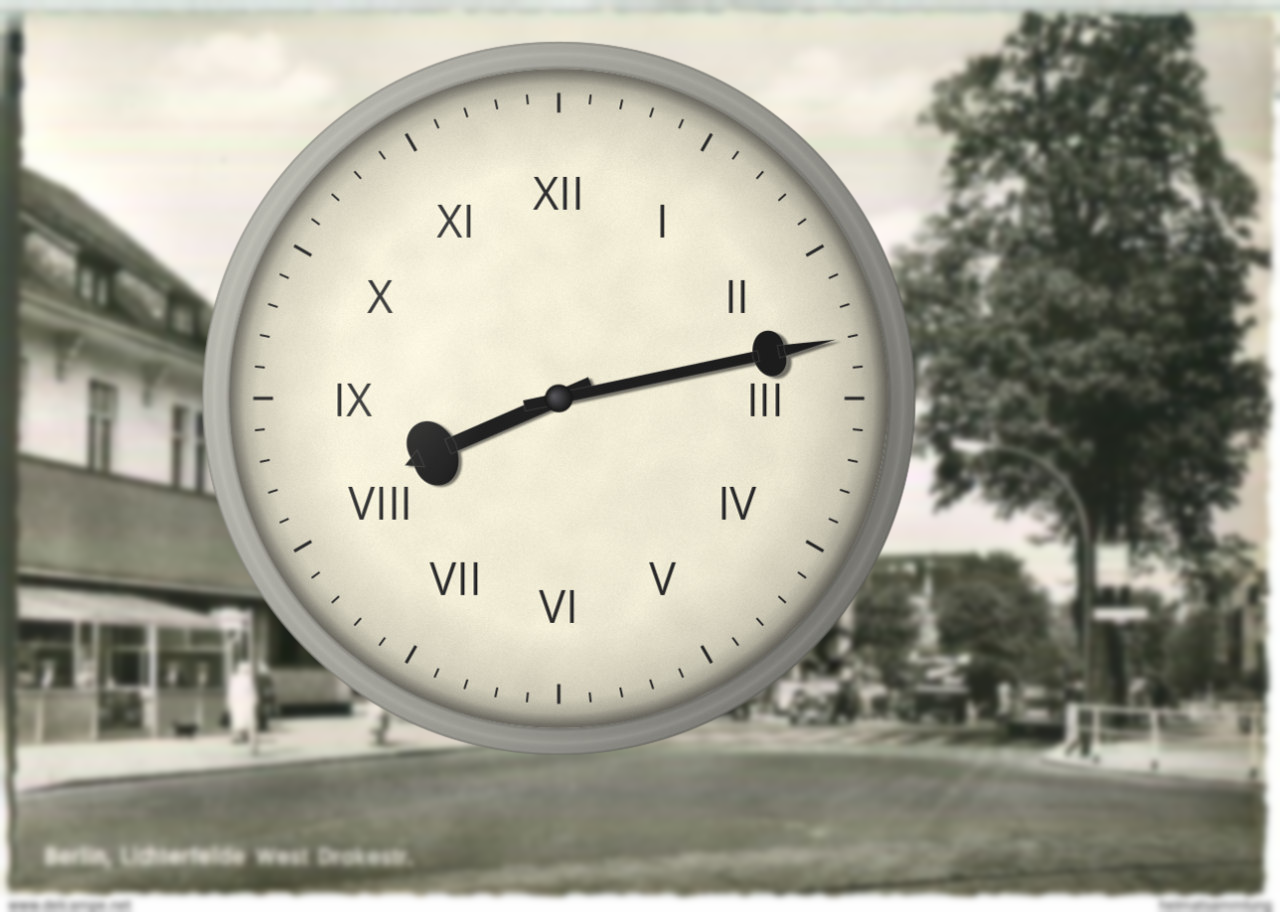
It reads 8h13
